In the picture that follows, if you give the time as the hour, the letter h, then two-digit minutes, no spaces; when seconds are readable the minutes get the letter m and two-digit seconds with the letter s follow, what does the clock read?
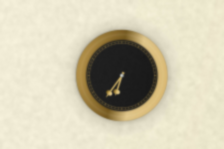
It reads 6h36
